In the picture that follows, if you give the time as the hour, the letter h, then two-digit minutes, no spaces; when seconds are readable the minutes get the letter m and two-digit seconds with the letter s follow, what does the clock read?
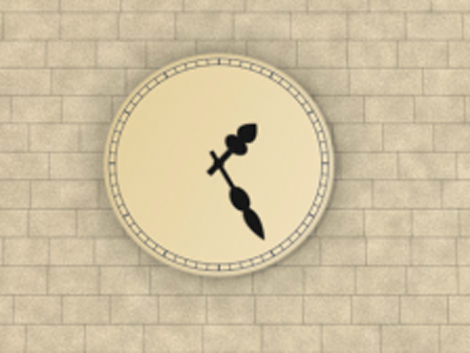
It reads 1h25
